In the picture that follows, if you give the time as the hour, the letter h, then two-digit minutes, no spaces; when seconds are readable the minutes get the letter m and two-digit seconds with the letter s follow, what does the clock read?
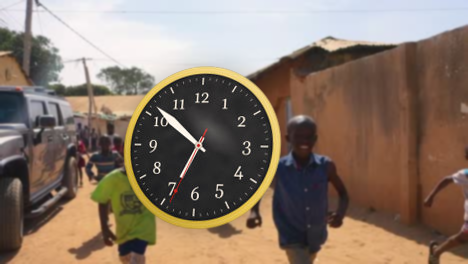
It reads 6h51m34s
